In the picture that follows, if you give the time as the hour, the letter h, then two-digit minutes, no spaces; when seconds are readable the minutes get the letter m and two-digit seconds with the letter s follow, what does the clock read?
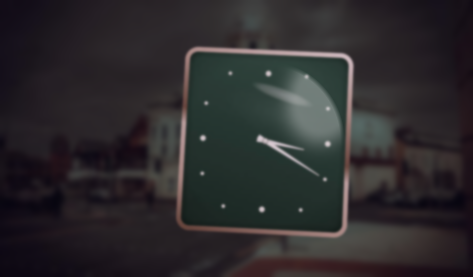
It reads 3h20
